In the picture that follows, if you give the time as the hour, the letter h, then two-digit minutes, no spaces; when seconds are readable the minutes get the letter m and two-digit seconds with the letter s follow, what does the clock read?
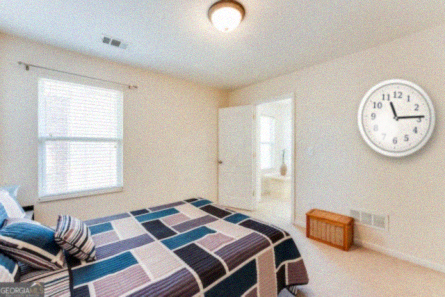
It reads 11h14
